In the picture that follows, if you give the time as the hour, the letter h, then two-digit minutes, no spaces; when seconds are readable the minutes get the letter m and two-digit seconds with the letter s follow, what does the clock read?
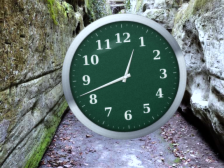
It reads 12h42
